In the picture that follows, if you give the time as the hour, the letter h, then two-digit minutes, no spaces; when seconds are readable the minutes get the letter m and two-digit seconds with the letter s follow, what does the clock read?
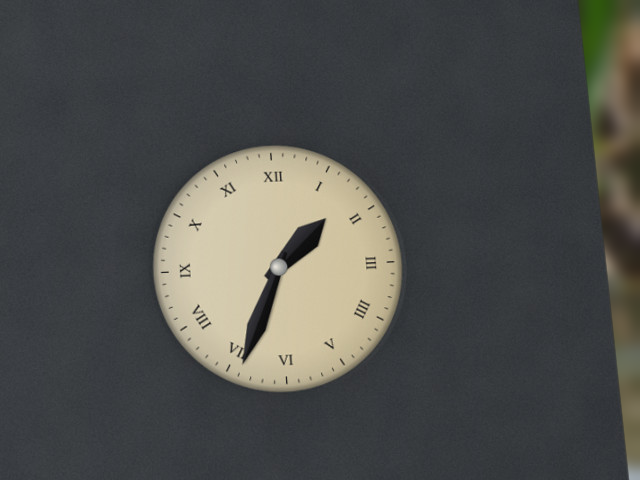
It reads 1h34
